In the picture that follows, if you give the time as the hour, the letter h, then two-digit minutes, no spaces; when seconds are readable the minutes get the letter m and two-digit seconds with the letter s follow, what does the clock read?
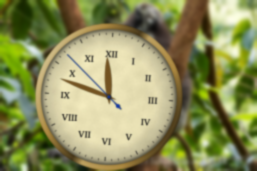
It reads 11h47m52s
